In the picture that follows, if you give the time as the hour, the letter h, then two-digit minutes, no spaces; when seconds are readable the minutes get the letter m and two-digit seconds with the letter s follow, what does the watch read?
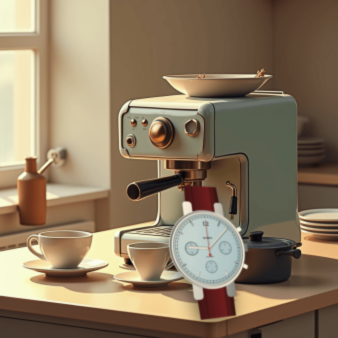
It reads 9h08
